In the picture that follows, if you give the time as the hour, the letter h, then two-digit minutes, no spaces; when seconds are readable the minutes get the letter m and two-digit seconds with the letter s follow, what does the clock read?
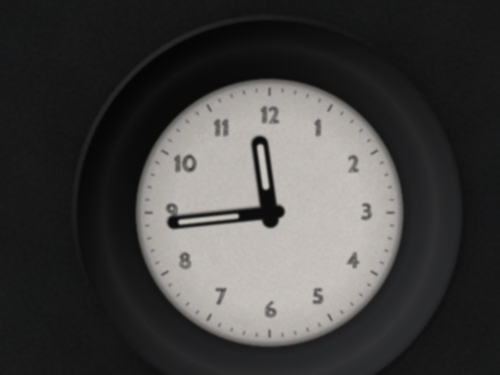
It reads 11h44
